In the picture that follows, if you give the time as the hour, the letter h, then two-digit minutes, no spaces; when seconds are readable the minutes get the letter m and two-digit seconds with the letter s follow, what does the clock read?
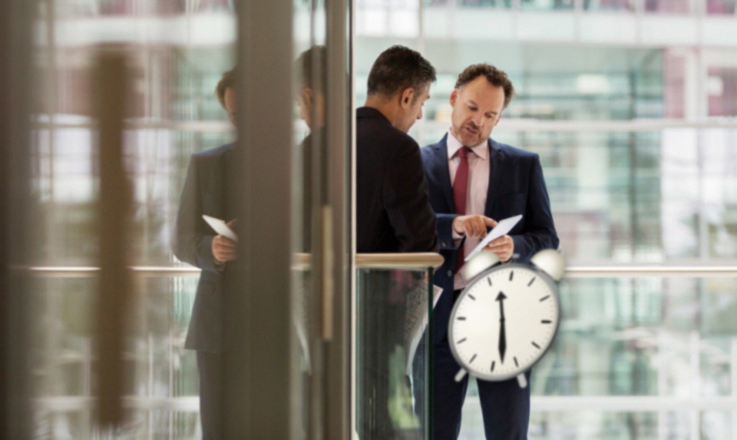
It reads 11h28
